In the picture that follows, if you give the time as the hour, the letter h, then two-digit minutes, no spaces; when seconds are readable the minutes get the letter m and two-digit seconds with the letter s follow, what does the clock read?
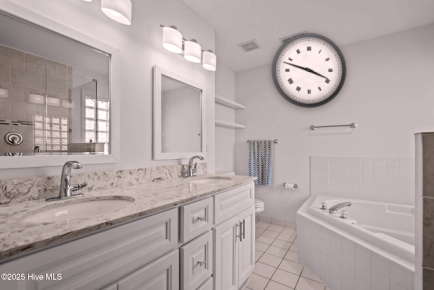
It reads 3h48
